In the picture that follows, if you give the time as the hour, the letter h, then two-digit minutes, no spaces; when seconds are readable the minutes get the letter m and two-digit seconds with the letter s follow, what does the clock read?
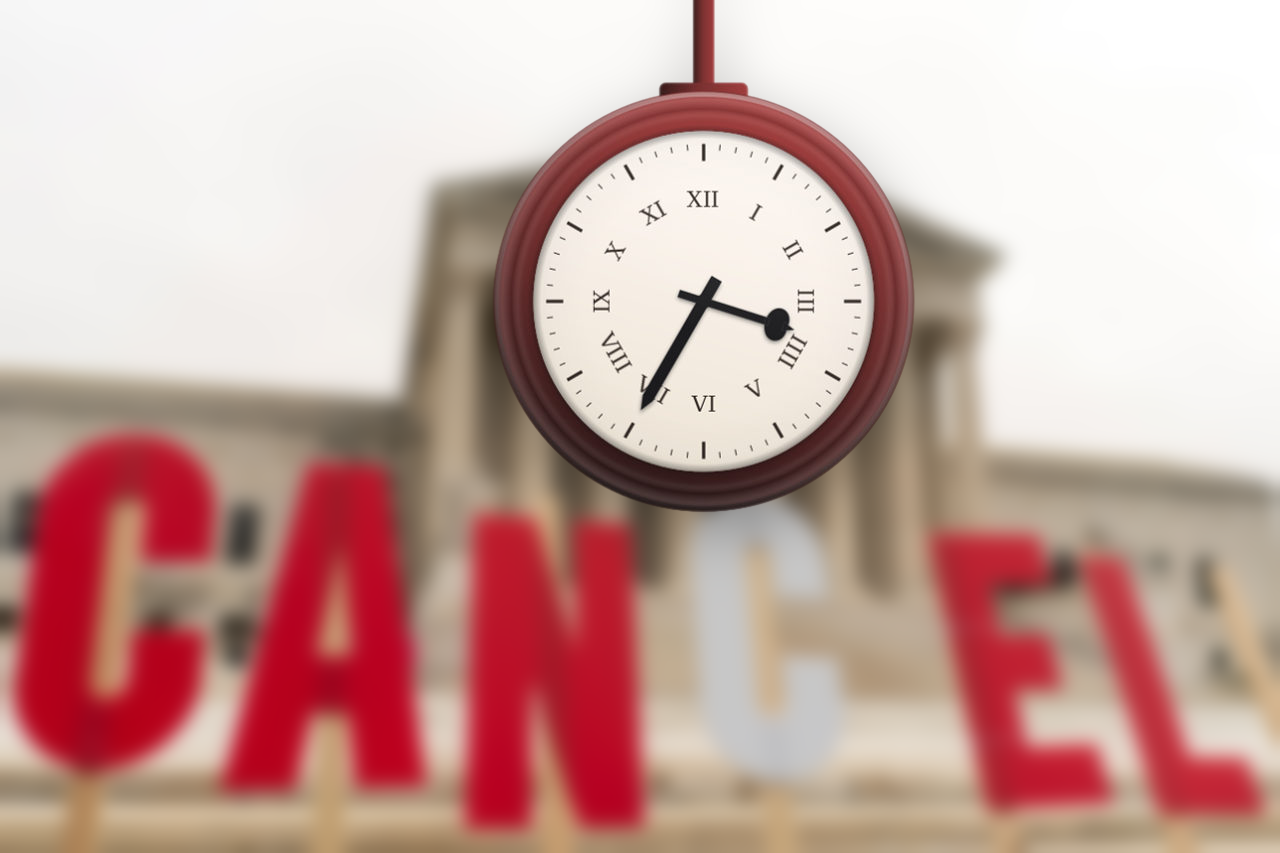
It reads 3h35
